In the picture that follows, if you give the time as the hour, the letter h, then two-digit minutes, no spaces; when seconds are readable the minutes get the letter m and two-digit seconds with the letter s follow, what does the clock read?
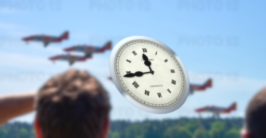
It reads 11h44
